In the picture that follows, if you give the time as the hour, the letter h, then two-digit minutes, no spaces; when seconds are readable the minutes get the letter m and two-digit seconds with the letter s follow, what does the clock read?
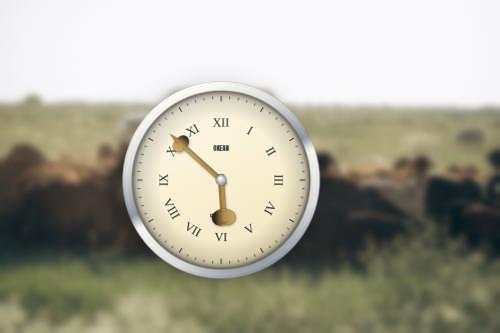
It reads 5h52
